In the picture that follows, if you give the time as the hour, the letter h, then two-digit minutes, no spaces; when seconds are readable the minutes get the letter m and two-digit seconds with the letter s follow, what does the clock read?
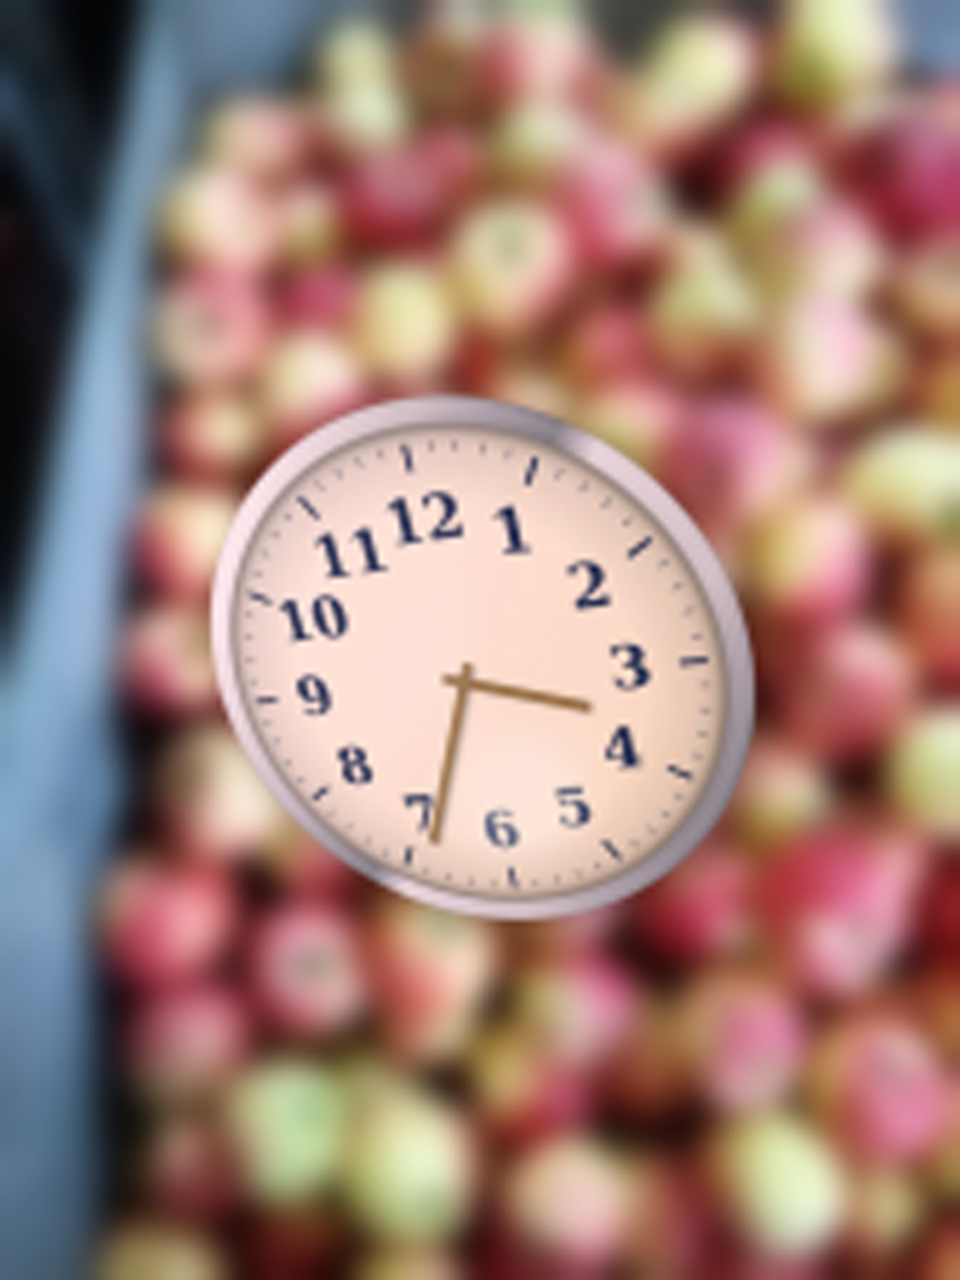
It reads 3h34
